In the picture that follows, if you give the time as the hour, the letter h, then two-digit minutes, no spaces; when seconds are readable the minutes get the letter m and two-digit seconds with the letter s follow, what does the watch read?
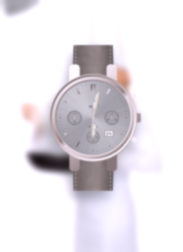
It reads 6h02
